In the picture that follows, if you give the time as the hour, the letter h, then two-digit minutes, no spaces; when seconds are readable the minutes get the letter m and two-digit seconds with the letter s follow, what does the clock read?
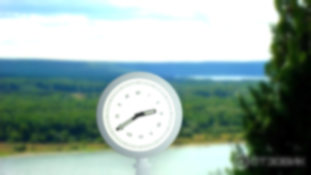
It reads 2h40
